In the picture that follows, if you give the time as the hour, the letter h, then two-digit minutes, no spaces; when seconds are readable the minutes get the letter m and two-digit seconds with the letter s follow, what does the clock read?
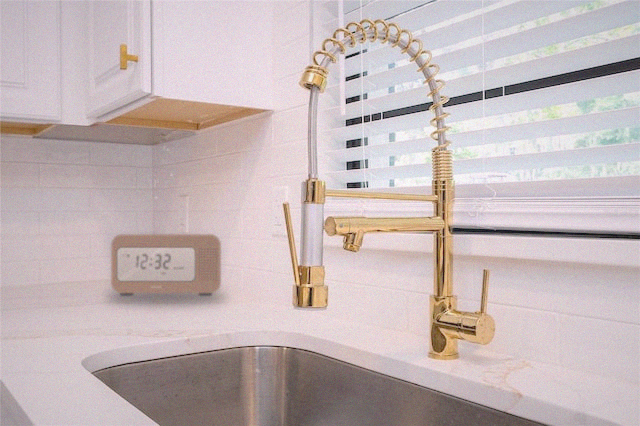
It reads 12h32
